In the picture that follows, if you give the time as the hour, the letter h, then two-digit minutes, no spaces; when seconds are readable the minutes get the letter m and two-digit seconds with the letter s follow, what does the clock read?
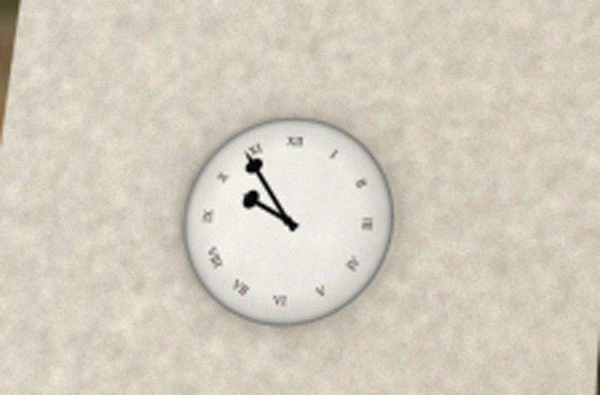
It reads 9h54
